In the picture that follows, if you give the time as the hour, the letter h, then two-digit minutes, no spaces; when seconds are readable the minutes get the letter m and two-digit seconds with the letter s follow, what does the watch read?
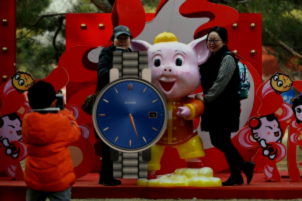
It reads 5h27
